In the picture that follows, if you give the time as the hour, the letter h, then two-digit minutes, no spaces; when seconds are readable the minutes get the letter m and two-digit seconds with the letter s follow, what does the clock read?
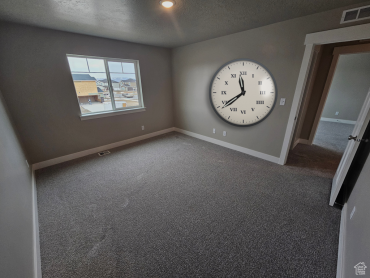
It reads 11h39
